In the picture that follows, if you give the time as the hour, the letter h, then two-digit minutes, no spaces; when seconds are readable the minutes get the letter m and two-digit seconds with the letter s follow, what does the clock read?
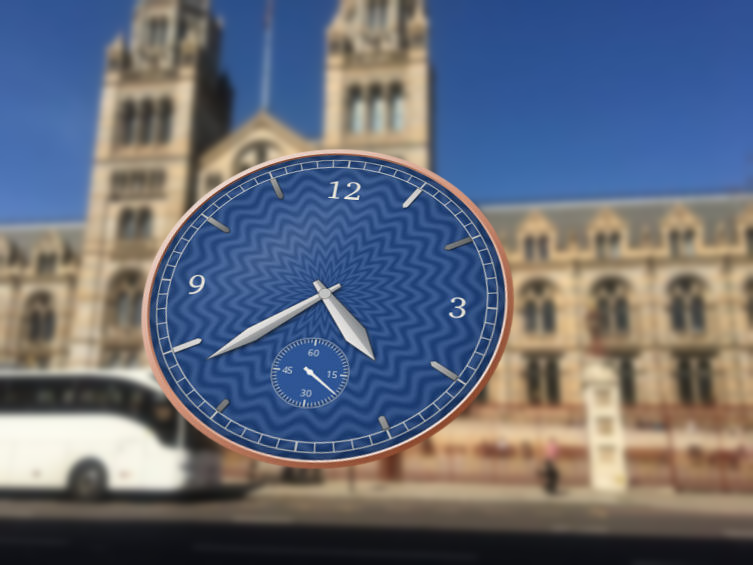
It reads 4h38m21s
